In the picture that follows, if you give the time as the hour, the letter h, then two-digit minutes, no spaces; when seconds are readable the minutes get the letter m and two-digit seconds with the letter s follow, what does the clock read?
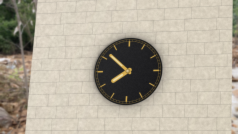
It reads 7h52
